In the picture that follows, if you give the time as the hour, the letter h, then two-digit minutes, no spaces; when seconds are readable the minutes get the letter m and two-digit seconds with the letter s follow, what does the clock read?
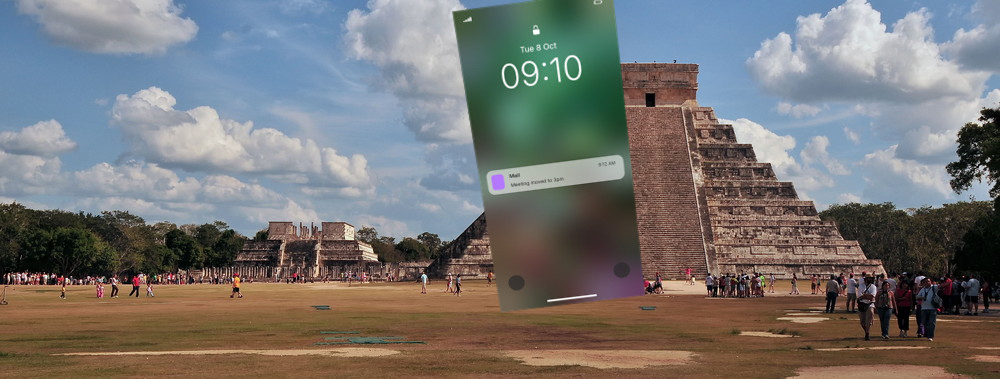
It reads 9h10
